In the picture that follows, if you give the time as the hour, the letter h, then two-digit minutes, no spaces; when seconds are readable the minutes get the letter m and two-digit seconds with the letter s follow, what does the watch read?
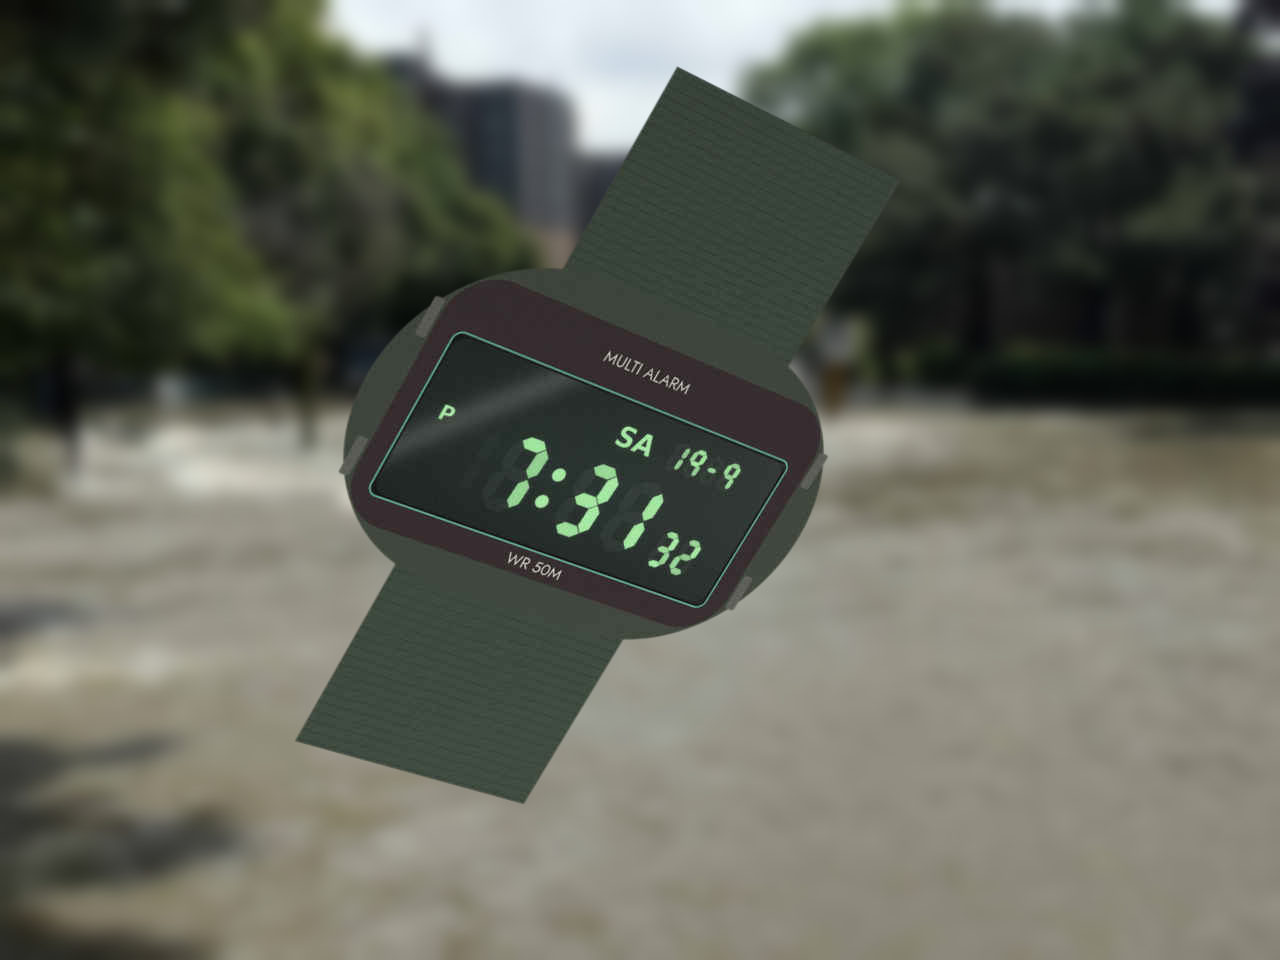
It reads 7h31m32s
